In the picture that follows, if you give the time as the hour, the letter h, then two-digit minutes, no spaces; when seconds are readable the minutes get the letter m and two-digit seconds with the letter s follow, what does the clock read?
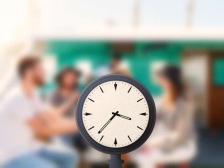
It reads 3h37
